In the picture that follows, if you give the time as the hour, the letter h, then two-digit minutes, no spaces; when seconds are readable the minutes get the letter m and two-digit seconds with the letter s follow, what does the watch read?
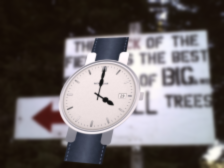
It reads 4h00
